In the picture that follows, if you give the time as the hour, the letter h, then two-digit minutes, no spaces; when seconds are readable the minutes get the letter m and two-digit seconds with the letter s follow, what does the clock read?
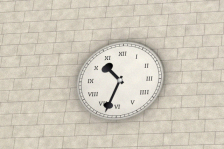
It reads 10h33
